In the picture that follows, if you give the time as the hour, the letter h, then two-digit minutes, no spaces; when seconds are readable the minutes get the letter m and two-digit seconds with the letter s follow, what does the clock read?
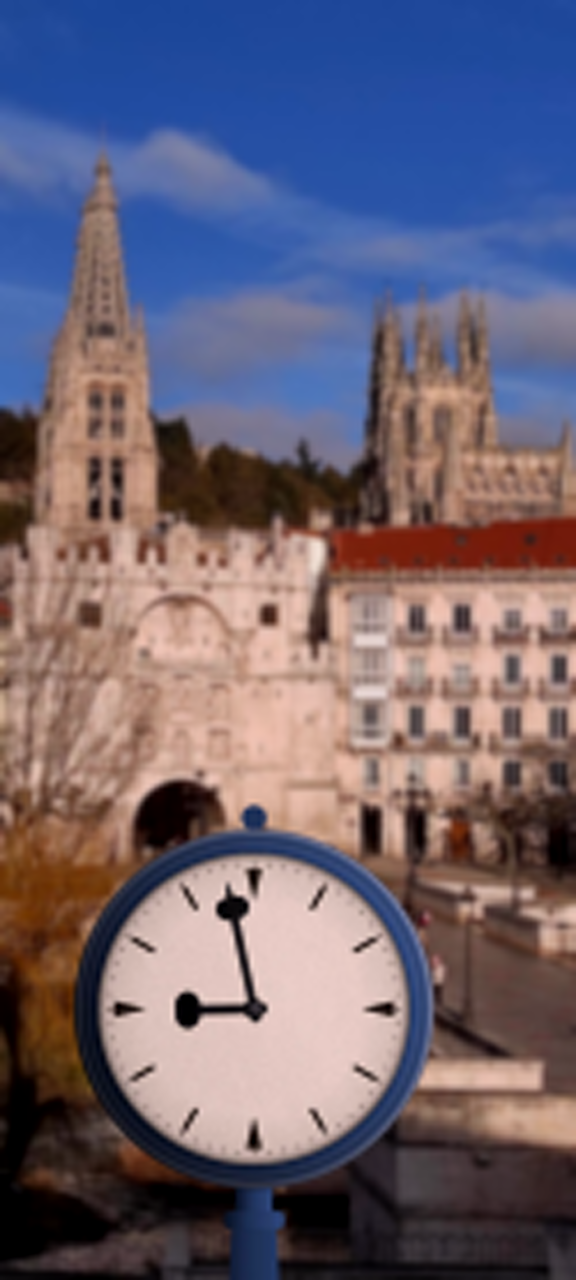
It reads 8h58
